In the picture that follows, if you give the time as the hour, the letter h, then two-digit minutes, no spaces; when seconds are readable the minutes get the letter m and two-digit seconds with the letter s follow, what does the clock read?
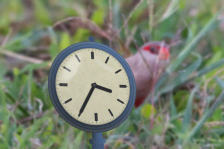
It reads 3h35
